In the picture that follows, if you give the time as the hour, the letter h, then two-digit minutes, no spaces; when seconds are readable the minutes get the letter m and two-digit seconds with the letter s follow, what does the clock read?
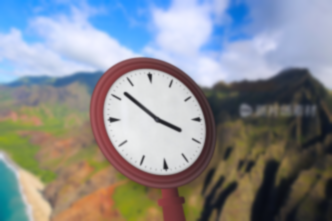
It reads 3h52
